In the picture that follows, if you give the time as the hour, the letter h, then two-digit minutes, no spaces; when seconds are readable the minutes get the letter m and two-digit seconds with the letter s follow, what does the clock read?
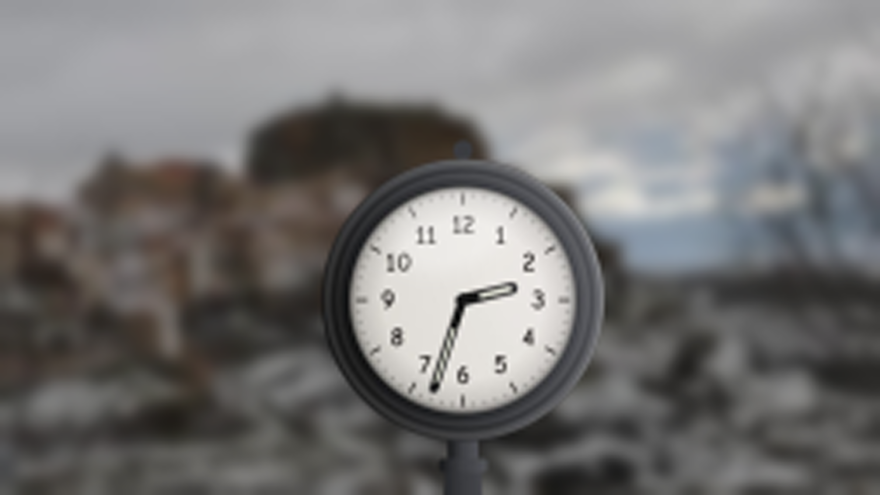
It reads 2h33
